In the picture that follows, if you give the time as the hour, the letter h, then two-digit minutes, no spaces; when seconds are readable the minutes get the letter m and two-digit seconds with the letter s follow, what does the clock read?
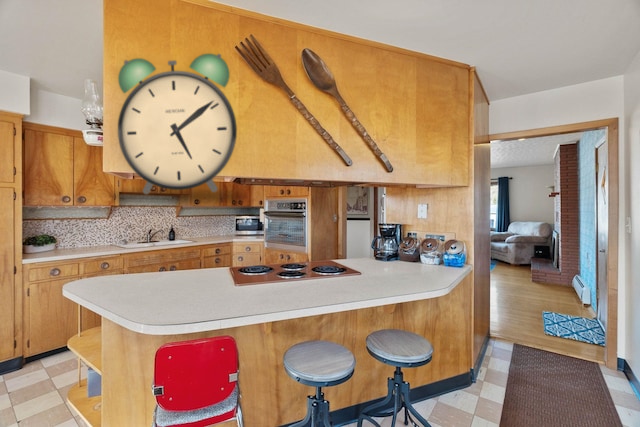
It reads 5h09
